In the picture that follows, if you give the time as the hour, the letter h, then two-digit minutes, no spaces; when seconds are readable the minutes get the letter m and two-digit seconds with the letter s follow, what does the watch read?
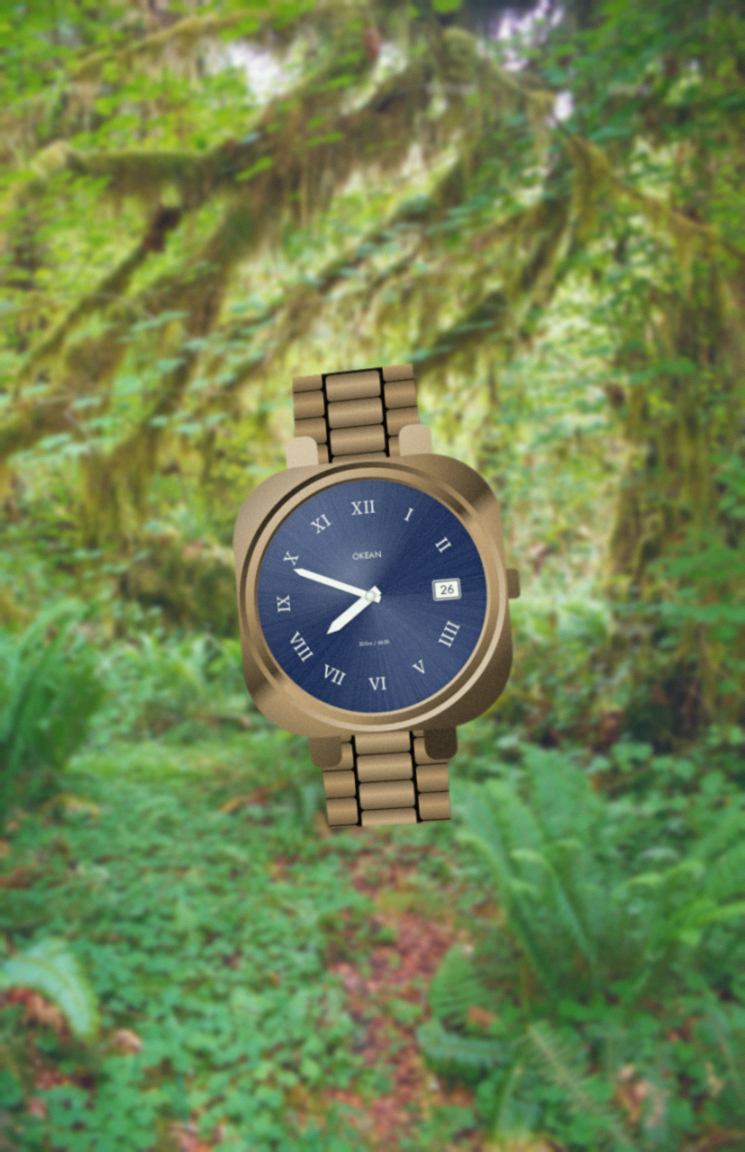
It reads 7h49
